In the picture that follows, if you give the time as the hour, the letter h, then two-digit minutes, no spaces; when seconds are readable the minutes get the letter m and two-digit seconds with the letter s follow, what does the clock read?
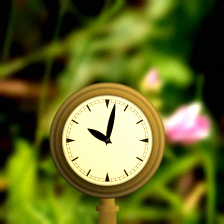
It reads 10h02
